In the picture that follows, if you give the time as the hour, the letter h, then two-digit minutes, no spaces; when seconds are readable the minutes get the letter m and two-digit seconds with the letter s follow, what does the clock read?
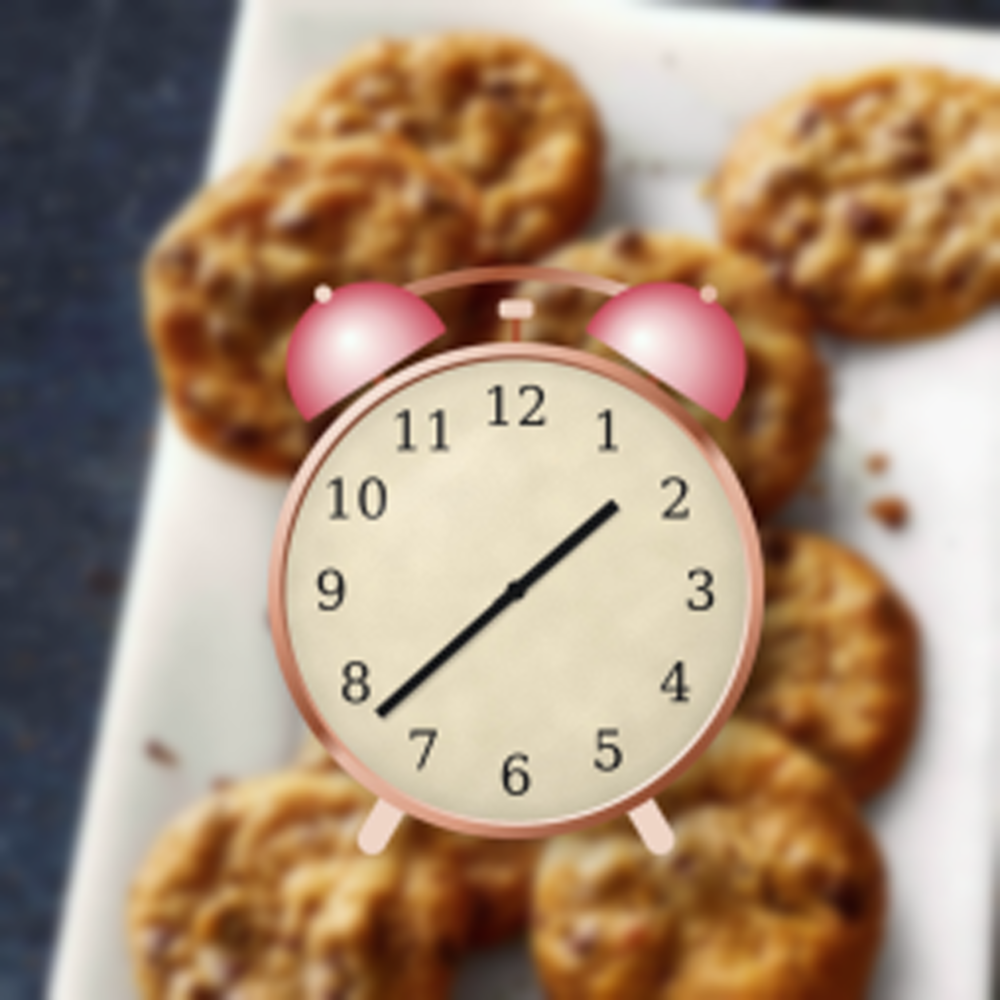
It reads 1h38
